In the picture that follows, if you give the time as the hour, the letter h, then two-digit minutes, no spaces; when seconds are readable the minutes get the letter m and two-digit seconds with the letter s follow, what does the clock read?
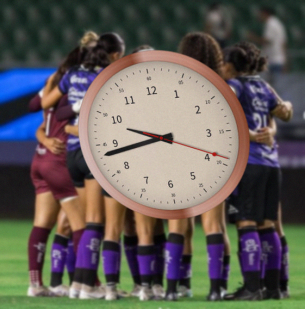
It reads 9h43m19s
